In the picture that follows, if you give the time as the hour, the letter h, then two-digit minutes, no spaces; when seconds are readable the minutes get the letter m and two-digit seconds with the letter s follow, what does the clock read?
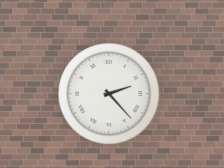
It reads 2h23
